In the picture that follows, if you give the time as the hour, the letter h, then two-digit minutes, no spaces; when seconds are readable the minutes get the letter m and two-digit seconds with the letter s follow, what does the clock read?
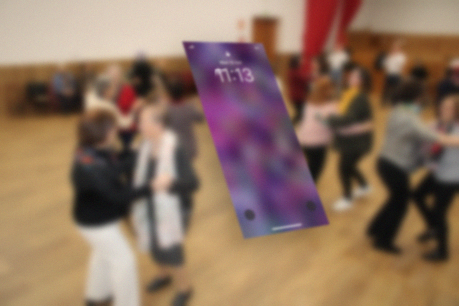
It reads 11h13
